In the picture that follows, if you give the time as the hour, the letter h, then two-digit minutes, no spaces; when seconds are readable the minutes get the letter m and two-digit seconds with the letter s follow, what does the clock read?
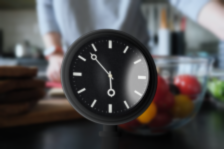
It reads 5h53
